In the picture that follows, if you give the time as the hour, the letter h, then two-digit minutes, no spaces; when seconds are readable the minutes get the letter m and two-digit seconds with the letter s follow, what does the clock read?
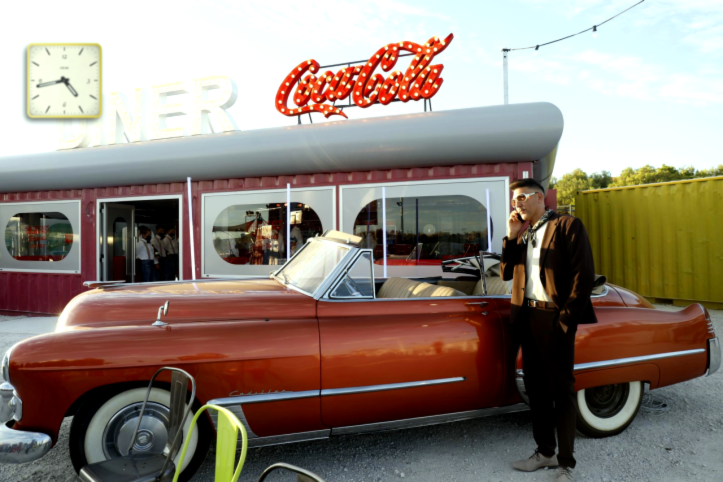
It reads 4h43
